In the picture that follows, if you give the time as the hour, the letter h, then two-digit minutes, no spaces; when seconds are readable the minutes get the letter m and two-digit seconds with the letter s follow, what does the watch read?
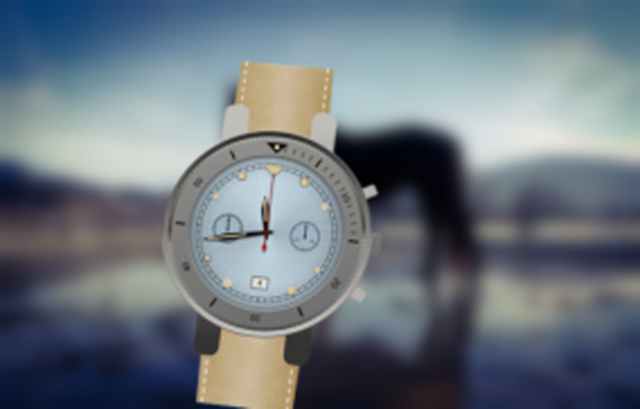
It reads 11h43
